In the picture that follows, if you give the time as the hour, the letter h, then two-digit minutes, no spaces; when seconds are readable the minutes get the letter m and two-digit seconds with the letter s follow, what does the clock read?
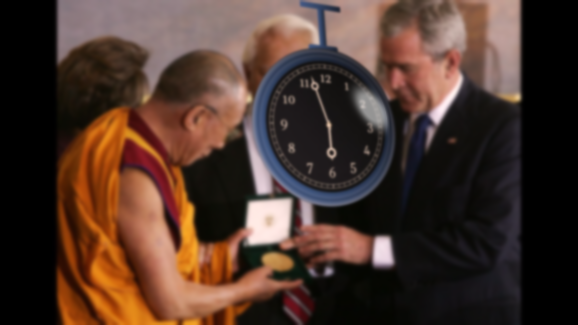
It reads 5h57
